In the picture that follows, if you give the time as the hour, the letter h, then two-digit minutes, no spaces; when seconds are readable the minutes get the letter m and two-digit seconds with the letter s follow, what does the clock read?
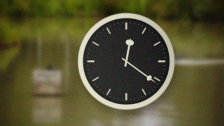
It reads 12h21
